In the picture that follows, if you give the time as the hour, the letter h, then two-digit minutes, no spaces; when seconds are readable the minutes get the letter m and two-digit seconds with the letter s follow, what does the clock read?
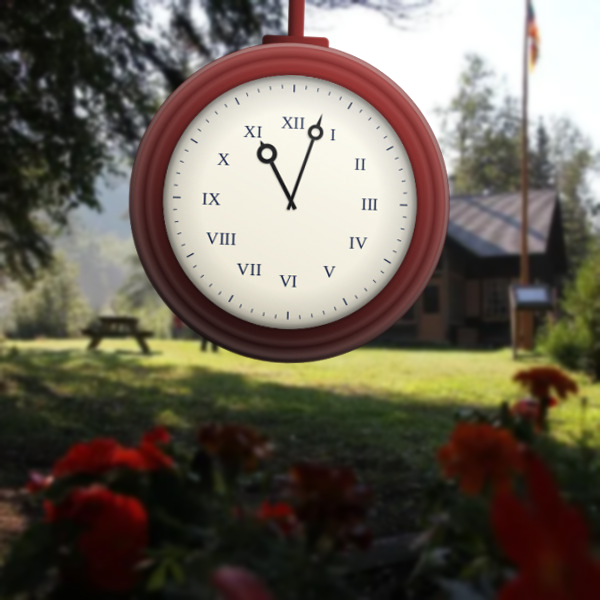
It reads 11h03
